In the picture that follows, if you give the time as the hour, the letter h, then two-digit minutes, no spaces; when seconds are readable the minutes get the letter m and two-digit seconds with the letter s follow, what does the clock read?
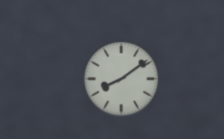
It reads 8h09
